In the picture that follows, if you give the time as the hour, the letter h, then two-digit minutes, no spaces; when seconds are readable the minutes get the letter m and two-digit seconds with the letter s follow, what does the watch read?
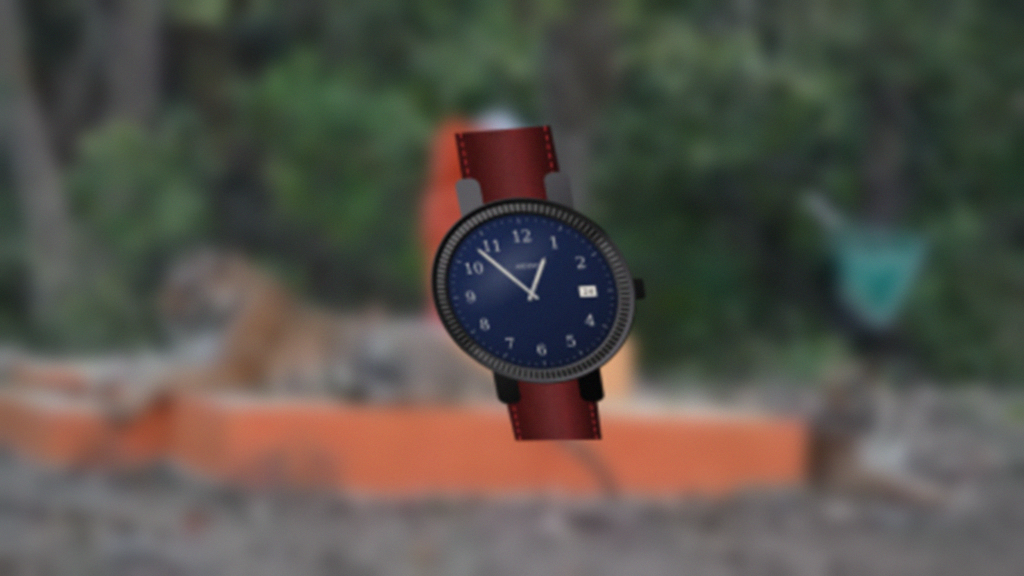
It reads 12h53
